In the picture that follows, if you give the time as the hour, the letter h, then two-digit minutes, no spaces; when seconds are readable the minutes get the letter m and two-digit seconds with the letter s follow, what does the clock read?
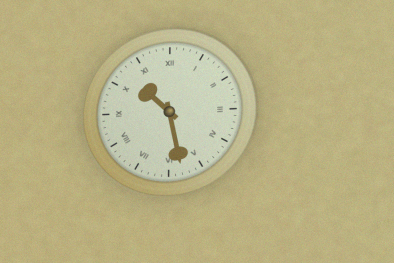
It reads 10h28
